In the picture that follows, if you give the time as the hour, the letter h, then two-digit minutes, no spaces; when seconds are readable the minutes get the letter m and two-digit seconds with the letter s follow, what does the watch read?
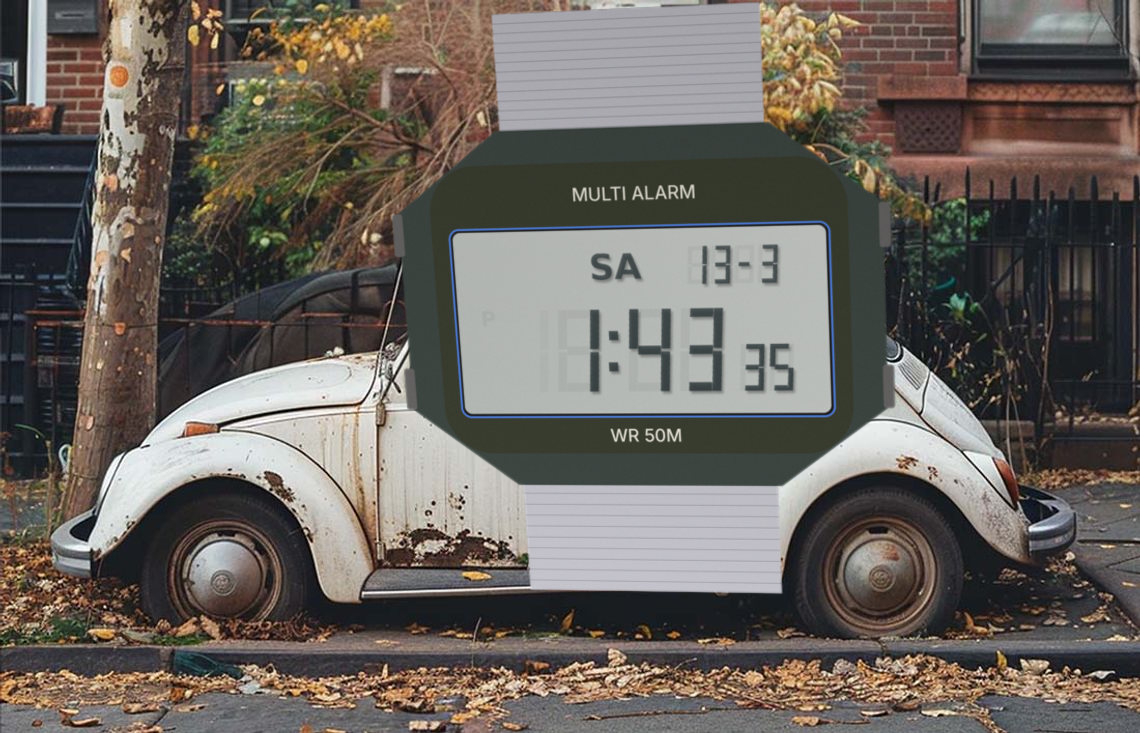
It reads 1h43m35s
